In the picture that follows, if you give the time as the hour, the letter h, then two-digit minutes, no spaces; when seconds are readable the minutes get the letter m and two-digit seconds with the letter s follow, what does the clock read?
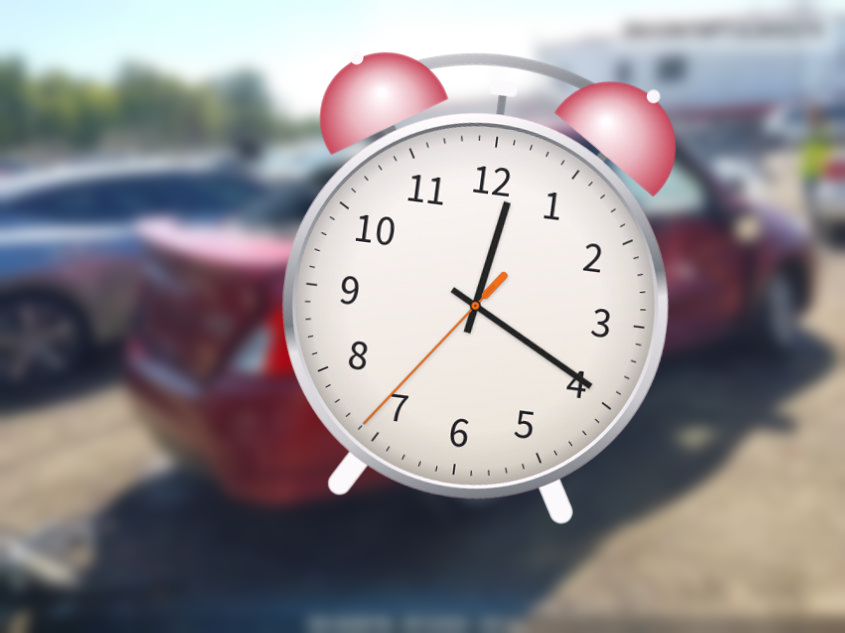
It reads 12h19m36s
